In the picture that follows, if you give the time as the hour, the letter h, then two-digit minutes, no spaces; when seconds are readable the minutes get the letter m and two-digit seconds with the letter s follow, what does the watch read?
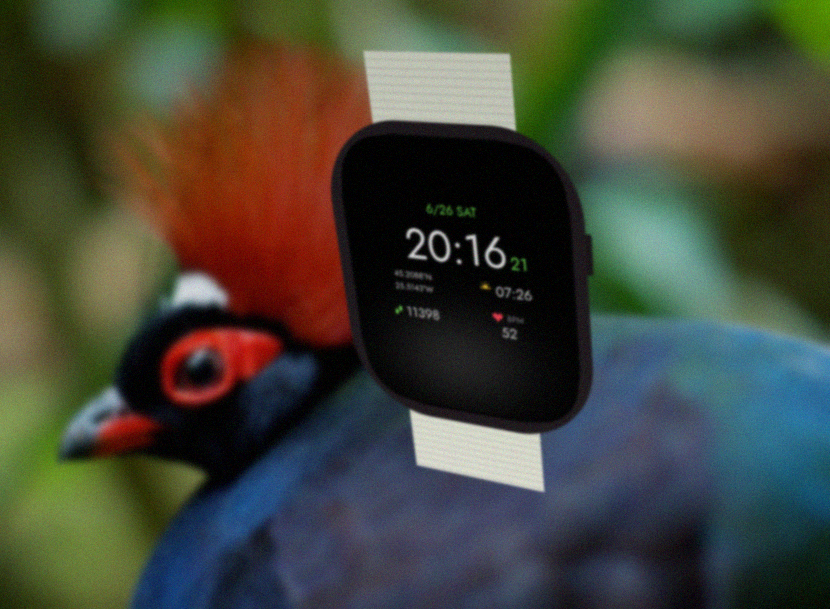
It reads 20h16m21s
